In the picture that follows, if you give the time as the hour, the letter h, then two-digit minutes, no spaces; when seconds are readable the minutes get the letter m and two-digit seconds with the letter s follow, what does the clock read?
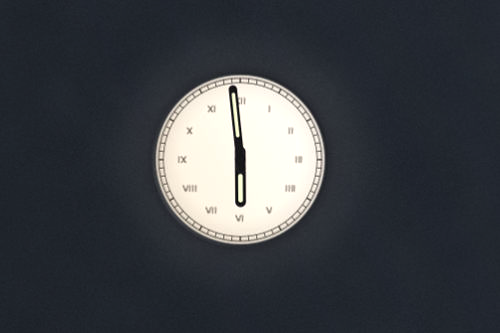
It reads 5h59
